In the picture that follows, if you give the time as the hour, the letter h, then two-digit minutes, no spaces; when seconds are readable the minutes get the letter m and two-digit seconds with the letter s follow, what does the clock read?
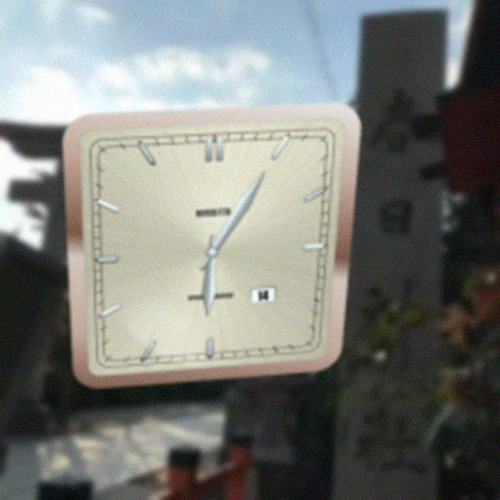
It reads 6h05
